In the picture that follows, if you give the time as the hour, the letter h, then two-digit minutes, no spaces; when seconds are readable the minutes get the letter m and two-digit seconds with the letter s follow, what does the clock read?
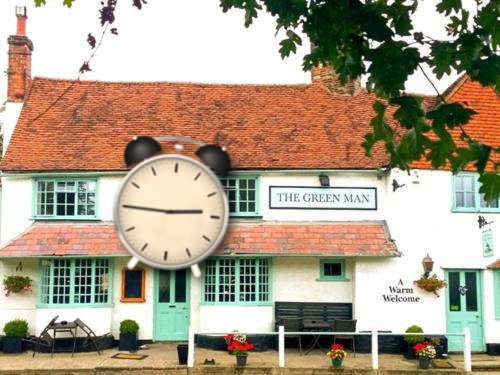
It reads 2h45
